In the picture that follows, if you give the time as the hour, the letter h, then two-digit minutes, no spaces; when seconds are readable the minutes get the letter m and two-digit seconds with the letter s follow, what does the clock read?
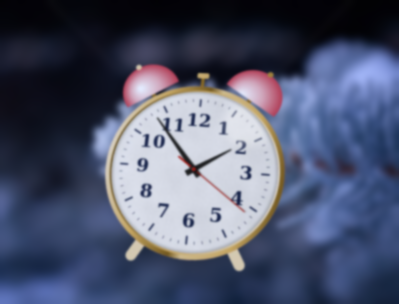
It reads 1h53m21s
